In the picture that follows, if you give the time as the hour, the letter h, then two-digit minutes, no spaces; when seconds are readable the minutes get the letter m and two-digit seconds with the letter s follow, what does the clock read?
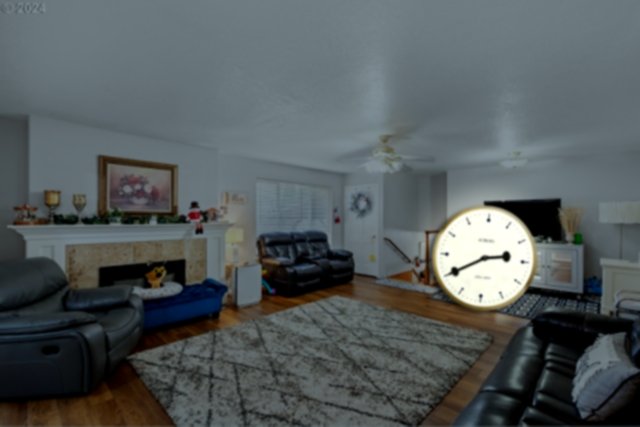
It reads 2h40
